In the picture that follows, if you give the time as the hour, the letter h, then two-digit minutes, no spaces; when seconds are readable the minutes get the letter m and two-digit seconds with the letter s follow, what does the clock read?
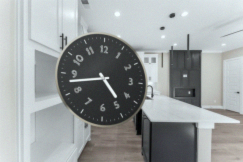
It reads 4h43
